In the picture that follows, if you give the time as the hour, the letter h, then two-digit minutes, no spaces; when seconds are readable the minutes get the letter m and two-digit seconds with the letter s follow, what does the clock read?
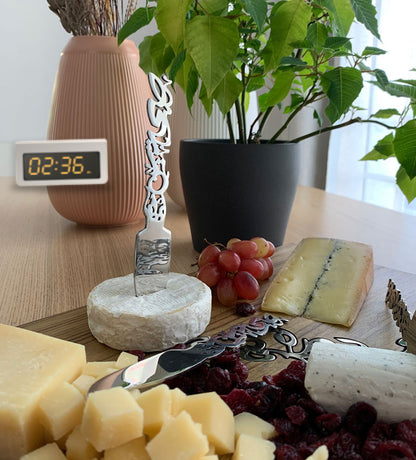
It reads 2h36
